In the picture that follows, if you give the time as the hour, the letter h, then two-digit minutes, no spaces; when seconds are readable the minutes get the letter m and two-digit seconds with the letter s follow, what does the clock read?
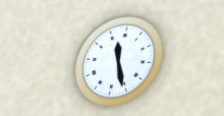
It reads 11h26
